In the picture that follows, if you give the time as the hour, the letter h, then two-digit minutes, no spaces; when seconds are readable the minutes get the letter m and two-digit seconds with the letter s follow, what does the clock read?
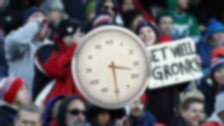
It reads 3h30
